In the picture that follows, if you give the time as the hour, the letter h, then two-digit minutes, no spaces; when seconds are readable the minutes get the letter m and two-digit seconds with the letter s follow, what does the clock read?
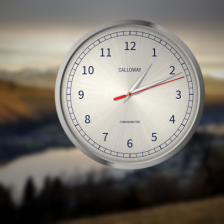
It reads 1h11m12s
